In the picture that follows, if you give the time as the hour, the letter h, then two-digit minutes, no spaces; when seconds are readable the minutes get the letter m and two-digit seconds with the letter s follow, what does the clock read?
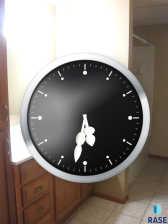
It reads 5h32
